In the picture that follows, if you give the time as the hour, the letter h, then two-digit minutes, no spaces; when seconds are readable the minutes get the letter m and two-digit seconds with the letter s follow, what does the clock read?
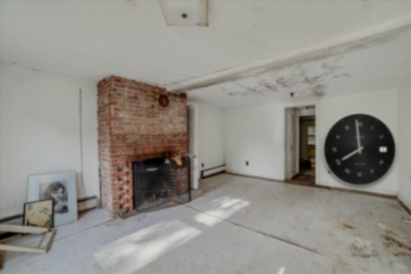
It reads 7h59
